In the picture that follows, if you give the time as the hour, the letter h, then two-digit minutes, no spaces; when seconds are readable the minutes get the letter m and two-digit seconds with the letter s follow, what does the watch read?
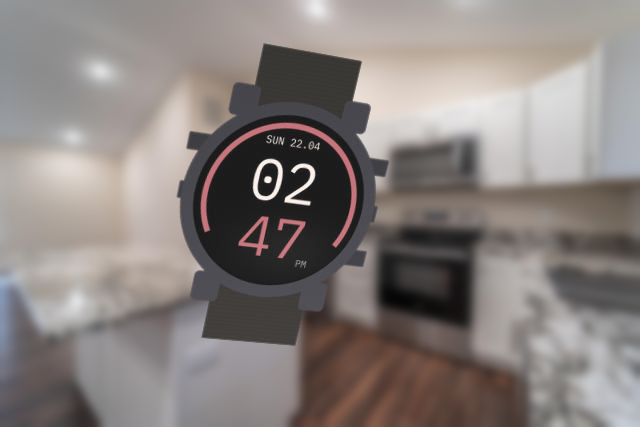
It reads 2h47
